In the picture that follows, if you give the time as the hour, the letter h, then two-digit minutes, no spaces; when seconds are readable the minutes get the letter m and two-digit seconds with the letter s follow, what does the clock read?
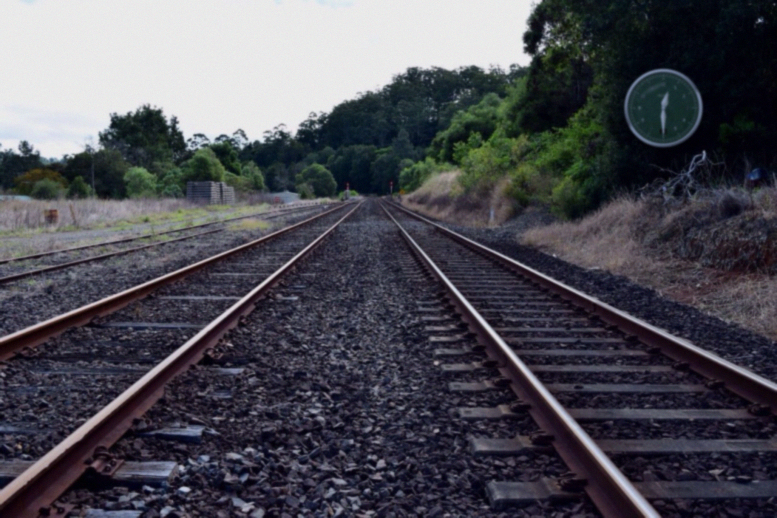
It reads 12h30
